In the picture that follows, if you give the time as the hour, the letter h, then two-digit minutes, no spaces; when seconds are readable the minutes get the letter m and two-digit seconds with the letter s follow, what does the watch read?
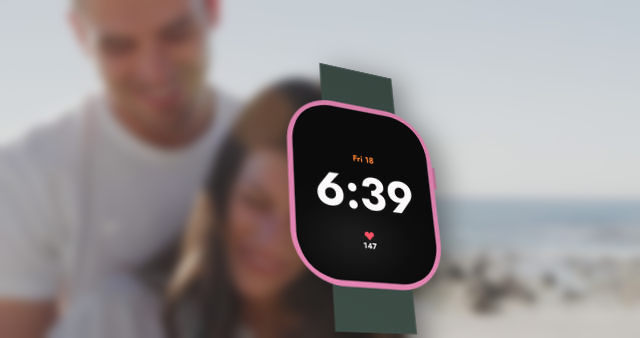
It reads 6h39
